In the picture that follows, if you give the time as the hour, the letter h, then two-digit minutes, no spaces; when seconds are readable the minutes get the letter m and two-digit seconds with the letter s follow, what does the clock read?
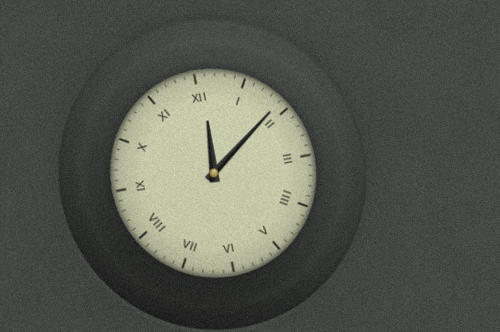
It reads 12h09
